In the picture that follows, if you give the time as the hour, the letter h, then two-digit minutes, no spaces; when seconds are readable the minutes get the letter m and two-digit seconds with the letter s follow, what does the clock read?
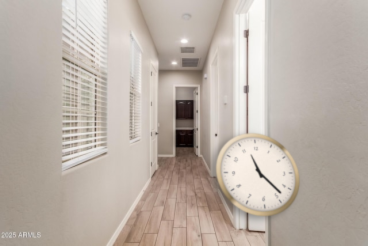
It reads 11h23
